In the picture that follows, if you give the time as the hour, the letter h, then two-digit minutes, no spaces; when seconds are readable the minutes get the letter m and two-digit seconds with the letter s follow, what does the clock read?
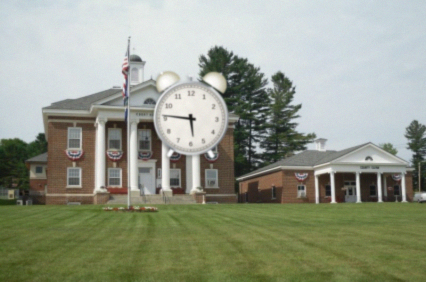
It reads 5h46
